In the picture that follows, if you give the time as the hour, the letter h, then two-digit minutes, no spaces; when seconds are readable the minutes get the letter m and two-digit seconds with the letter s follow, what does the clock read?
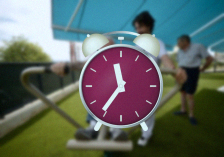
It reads 11h36
